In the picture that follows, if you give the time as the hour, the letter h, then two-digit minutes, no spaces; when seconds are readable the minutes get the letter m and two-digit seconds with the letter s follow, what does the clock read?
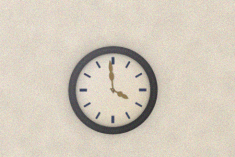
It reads 3h59
